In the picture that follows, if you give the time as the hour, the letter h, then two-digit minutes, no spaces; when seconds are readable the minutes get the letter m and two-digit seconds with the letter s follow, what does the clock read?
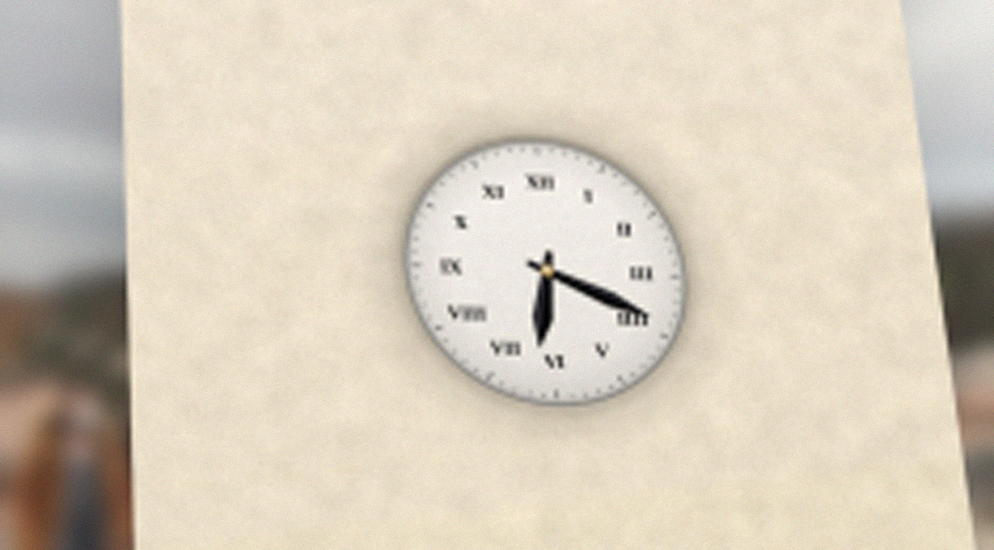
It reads 6h19
